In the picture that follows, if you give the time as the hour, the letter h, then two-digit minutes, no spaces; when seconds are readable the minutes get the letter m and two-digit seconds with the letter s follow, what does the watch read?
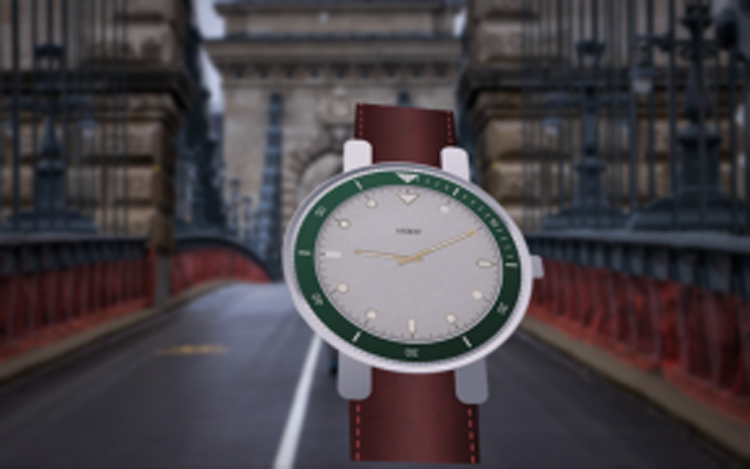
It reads 9h10
